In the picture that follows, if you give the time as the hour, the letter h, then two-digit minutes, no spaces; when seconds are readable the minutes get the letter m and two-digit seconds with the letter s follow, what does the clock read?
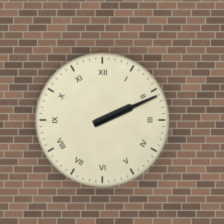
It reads 2h11
